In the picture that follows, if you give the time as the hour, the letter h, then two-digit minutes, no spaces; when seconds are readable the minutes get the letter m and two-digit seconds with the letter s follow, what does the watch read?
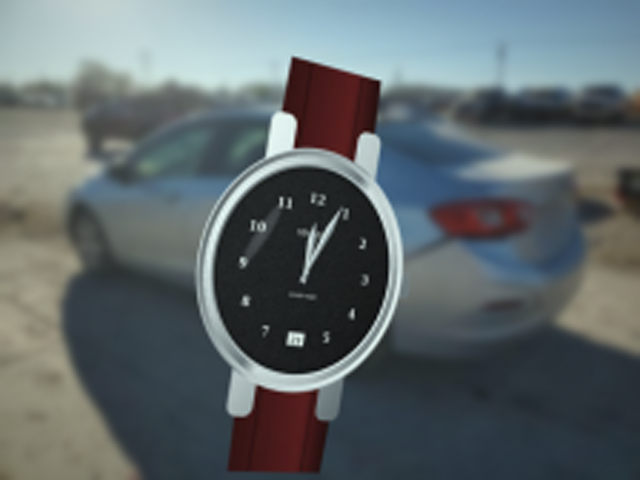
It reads 12h04
